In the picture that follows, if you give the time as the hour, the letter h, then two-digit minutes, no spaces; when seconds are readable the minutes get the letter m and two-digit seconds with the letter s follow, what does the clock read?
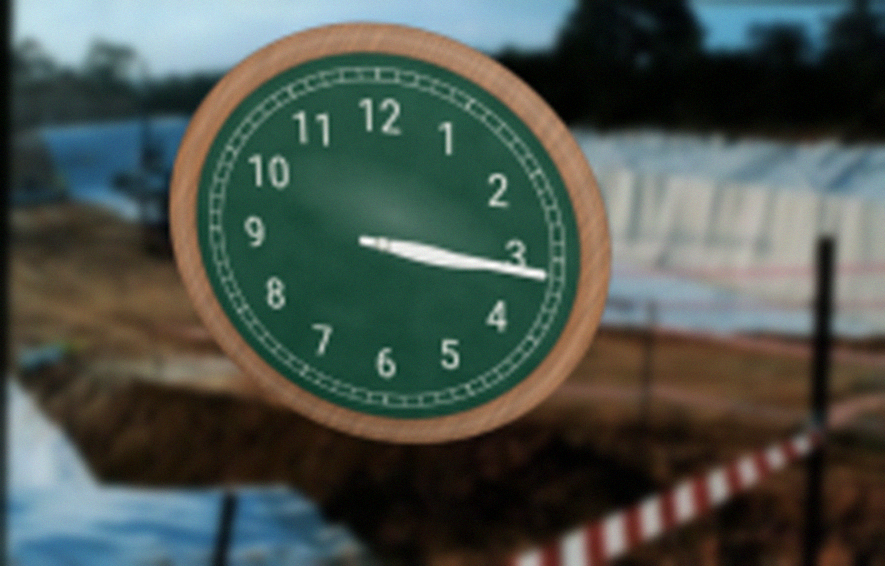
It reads 3h16
